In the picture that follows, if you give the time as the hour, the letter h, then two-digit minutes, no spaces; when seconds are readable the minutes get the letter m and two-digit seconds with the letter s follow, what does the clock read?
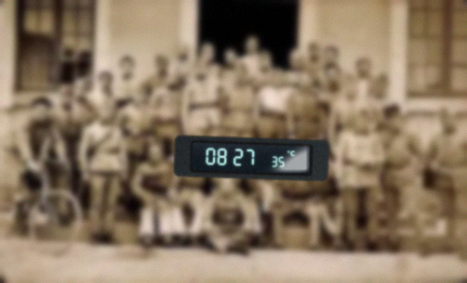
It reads 8h27
